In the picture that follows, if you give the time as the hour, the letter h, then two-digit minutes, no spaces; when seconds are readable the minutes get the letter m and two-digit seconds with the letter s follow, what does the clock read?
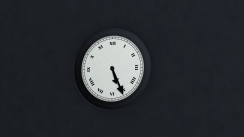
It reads 5h26
